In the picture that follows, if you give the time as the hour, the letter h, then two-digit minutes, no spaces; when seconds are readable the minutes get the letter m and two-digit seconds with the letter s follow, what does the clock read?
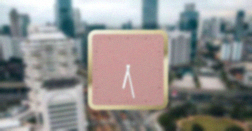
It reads 6h28
